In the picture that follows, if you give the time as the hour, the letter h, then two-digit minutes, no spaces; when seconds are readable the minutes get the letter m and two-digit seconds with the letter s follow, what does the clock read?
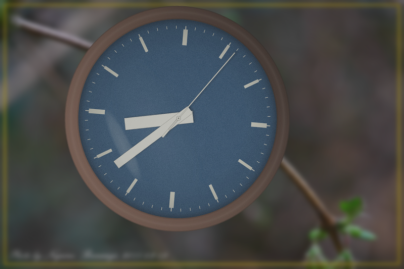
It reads 8h38m06s
